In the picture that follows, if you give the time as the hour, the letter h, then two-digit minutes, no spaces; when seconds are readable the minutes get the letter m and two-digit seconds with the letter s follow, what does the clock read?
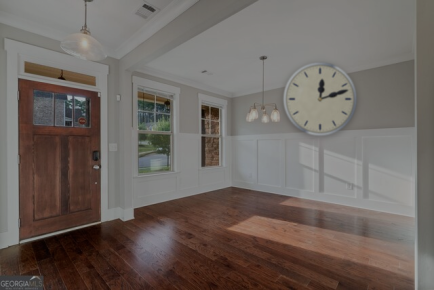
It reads 12h12
